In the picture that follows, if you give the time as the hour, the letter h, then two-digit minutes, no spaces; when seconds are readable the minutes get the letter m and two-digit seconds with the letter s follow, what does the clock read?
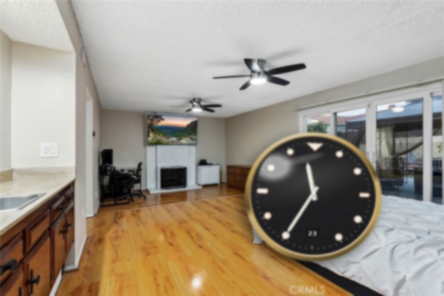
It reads 11h35
